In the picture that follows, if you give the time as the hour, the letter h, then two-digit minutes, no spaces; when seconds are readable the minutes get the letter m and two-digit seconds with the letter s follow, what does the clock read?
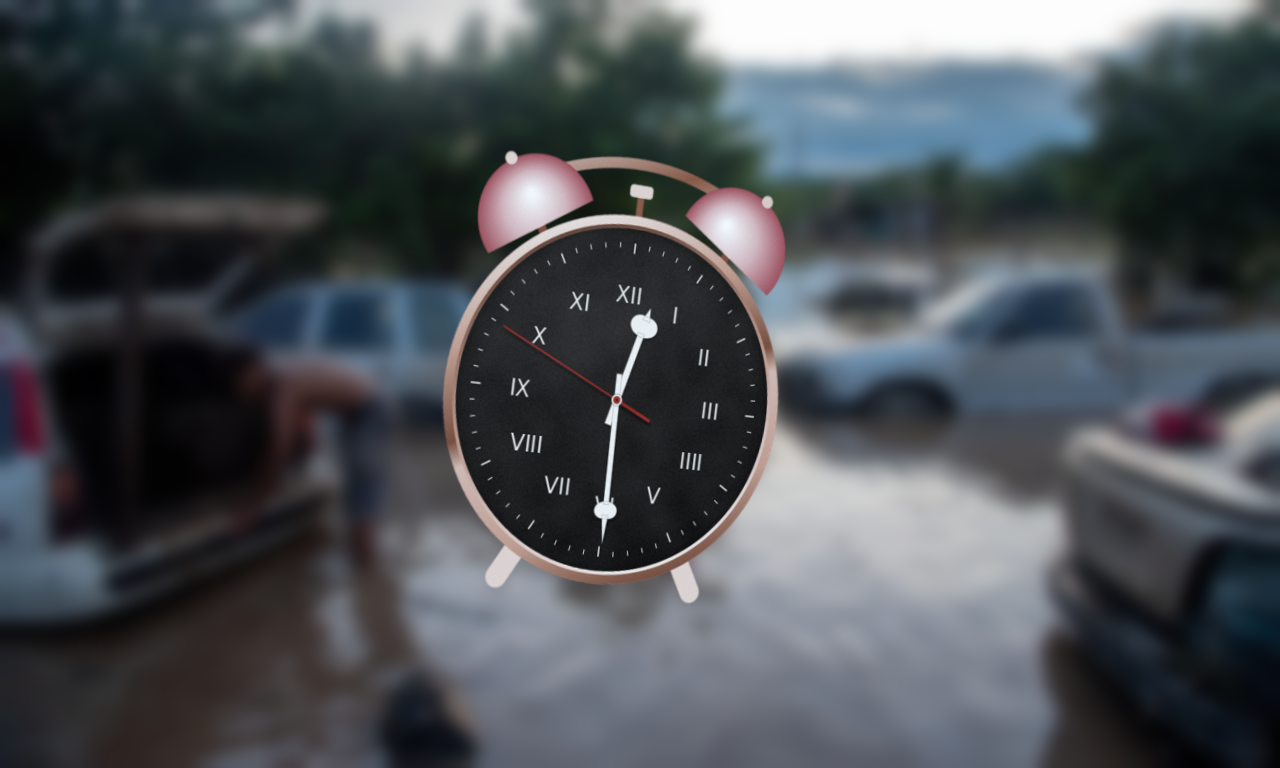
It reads 12h29m49s
